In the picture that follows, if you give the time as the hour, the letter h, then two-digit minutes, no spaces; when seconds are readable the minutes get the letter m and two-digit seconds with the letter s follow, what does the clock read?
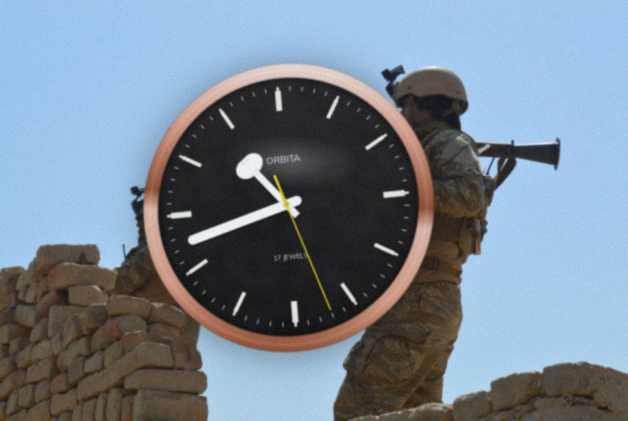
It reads 10h42m27s
